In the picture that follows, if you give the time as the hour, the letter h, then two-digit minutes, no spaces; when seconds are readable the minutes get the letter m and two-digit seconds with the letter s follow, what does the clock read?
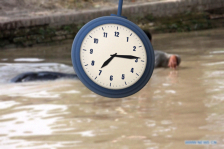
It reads 7h14
